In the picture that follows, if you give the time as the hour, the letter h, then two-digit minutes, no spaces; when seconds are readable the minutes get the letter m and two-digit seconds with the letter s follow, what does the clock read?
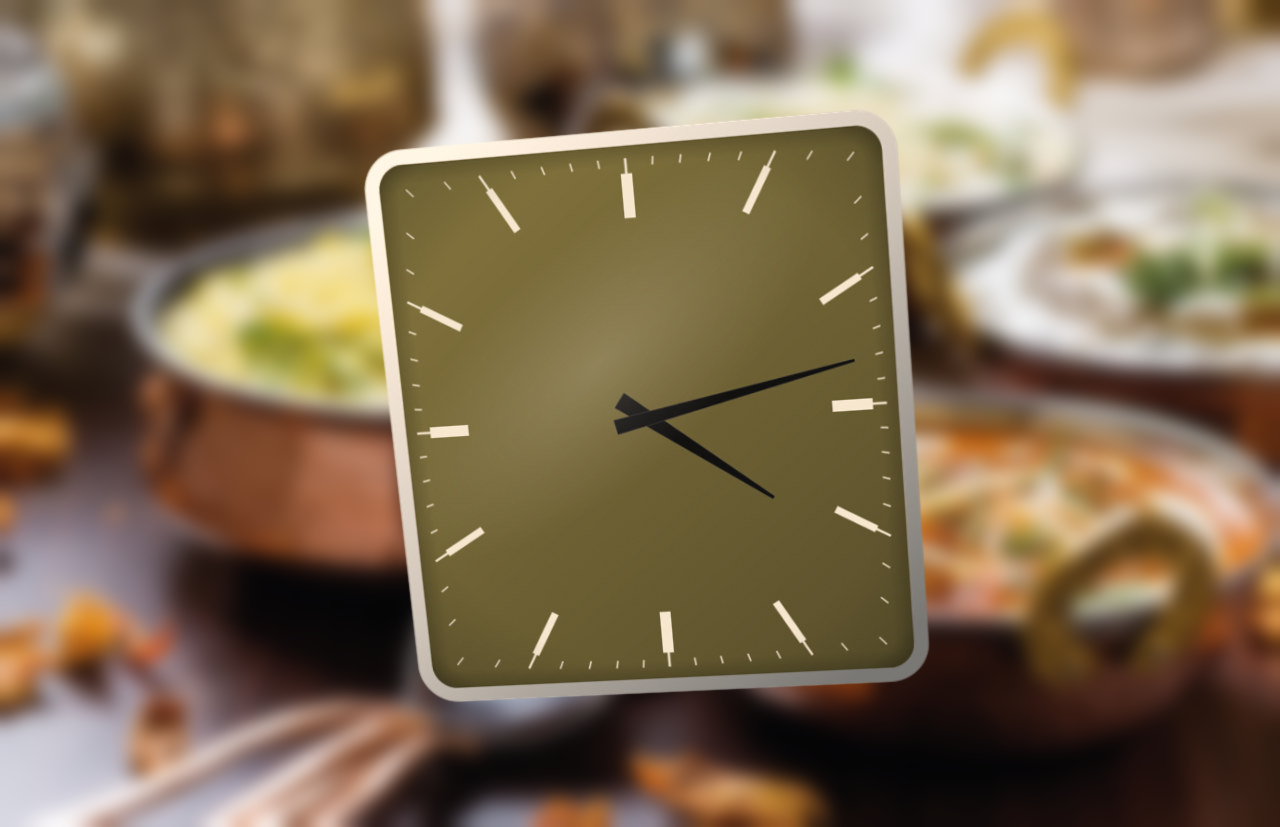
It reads 4h13
